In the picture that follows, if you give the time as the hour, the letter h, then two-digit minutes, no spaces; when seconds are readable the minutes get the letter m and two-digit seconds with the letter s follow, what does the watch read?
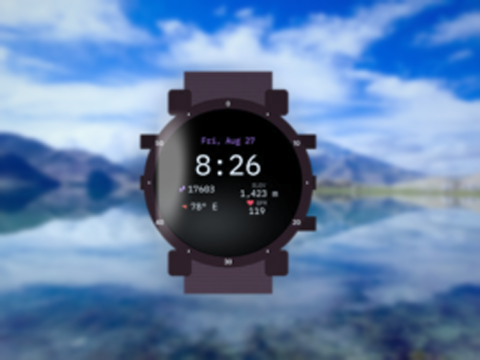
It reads 8h26
